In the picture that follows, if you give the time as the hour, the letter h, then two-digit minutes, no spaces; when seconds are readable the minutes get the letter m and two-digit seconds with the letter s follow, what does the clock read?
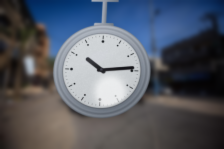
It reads 10h14
